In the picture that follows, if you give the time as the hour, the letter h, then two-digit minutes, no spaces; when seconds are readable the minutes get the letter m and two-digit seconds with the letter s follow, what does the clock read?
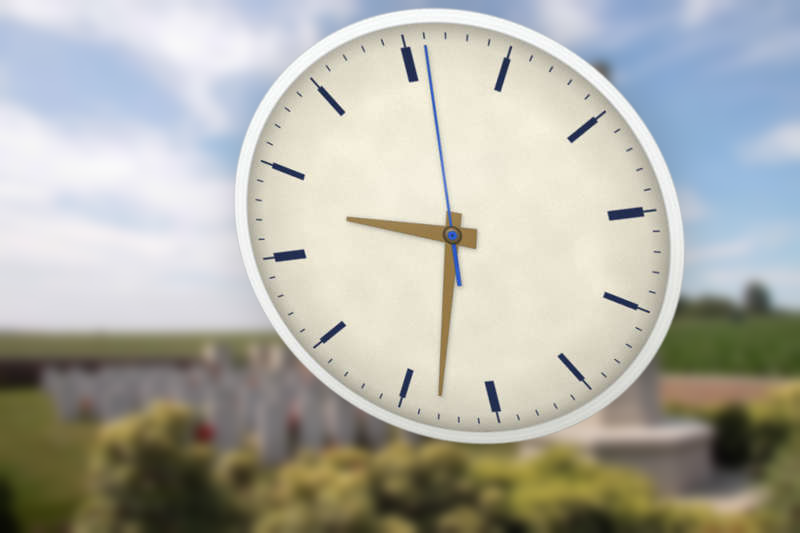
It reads 9h33m01s
